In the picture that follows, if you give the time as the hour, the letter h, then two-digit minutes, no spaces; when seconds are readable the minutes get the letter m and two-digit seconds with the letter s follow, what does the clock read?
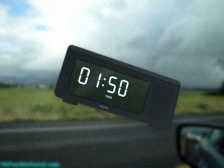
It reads 1h50
